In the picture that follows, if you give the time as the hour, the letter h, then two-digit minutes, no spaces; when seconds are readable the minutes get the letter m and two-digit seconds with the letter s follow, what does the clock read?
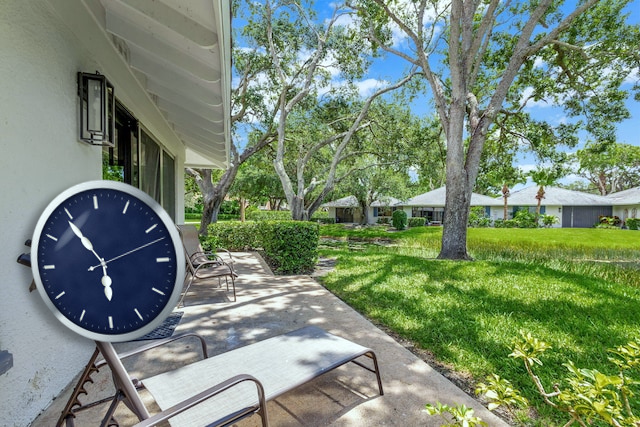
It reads 5h54m12s
